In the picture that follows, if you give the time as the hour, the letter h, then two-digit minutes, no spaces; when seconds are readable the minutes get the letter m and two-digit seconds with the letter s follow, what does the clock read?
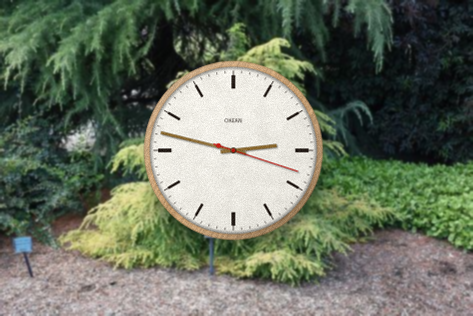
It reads 2h47m18s
